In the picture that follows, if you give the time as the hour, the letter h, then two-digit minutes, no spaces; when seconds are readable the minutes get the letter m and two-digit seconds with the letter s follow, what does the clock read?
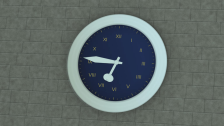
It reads 6h46
